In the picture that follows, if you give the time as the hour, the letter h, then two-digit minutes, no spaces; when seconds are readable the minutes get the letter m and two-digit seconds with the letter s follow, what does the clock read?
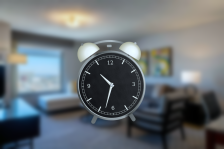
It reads 10h33
